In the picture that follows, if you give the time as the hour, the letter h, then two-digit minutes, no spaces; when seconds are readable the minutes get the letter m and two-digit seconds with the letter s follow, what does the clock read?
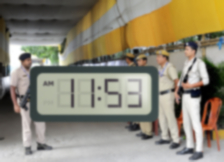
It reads 11h53
